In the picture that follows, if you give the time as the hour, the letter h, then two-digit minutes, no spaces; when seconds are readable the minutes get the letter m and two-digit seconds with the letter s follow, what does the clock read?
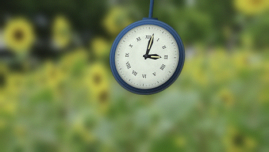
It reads 3h02
